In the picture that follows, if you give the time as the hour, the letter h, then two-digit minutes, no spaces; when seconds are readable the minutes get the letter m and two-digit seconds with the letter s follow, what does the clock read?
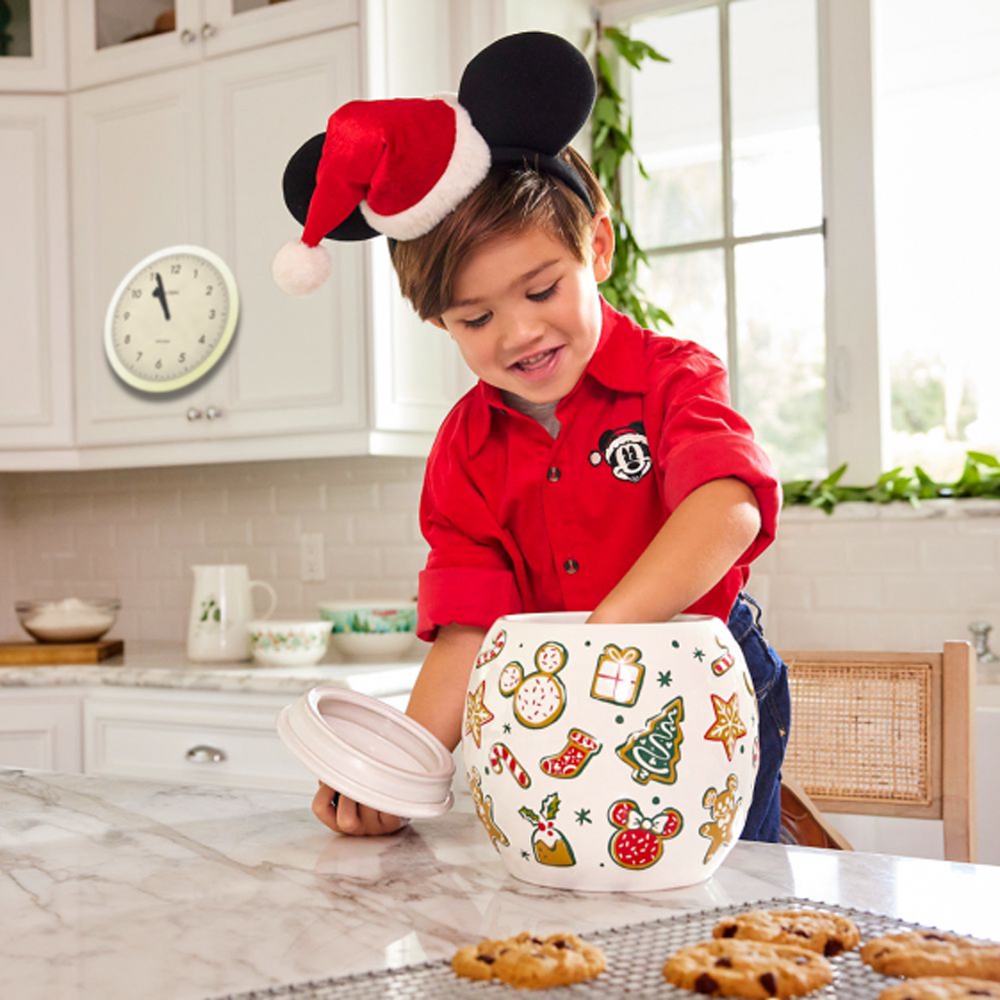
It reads 10h56
